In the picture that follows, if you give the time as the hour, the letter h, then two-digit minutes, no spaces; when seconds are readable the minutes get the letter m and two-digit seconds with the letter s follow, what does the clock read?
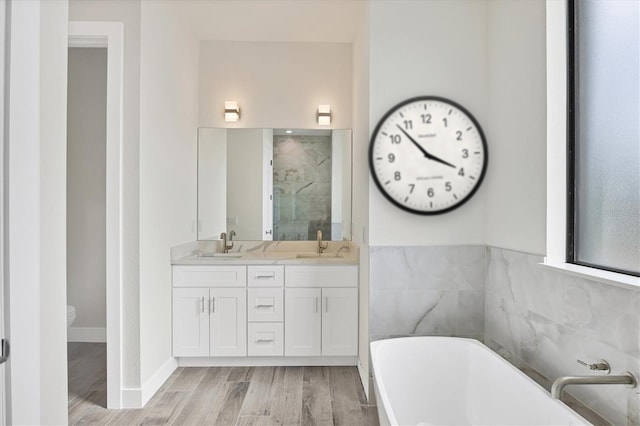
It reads 3h53
